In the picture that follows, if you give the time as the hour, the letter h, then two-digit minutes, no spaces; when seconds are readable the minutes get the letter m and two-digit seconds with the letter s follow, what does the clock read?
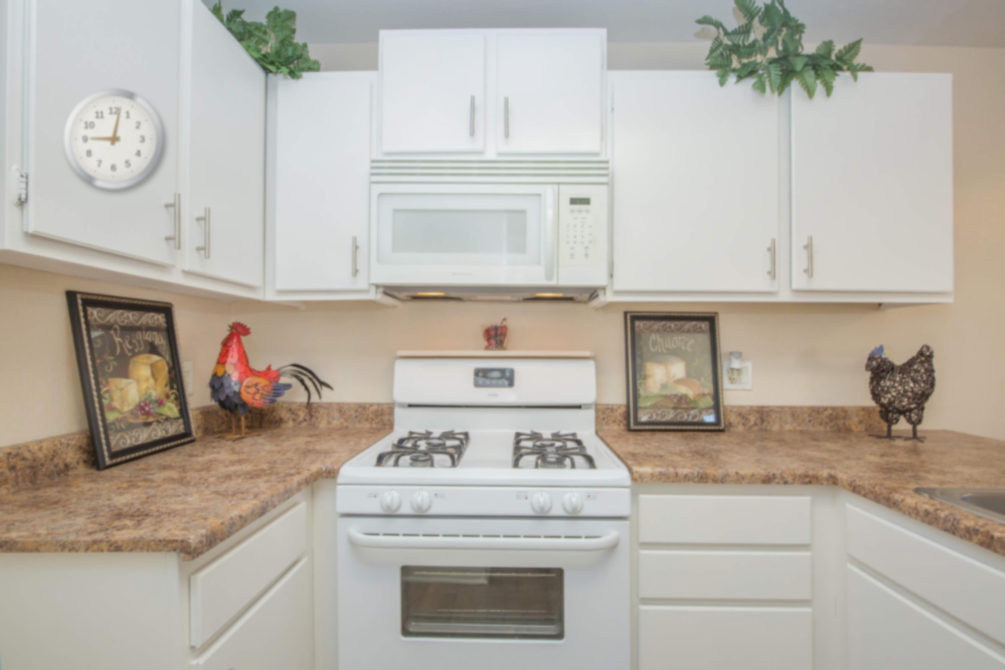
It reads 9h02
